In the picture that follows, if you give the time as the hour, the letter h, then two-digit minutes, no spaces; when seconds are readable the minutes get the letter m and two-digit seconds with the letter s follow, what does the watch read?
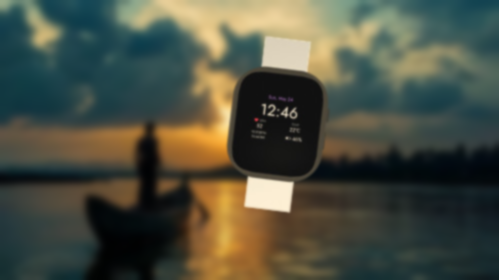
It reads 12h46
